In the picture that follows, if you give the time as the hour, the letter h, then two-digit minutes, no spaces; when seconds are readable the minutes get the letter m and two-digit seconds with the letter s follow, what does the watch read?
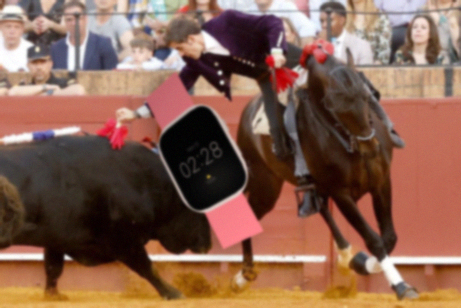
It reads 2h28
